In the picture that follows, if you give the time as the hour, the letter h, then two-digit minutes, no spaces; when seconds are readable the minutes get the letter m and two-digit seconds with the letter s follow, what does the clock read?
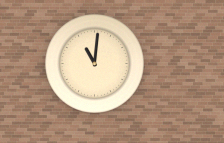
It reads 11h01
